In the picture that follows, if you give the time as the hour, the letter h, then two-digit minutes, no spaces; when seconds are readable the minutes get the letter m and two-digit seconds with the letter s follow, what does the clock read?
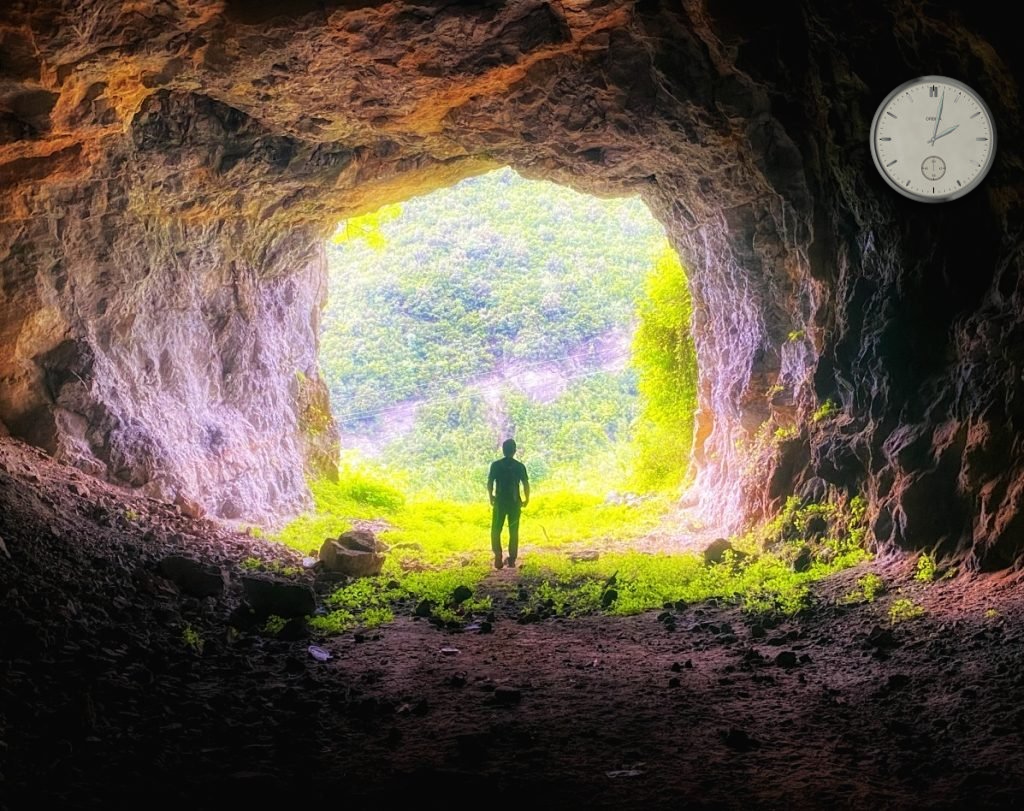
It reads 2h02
